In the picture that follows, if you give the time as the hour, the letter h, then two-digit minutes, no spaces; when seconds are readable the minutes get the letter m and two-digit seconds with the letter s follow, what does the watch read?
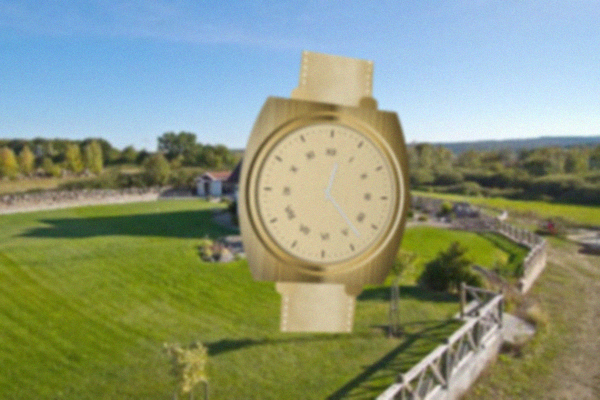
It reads 12h23
